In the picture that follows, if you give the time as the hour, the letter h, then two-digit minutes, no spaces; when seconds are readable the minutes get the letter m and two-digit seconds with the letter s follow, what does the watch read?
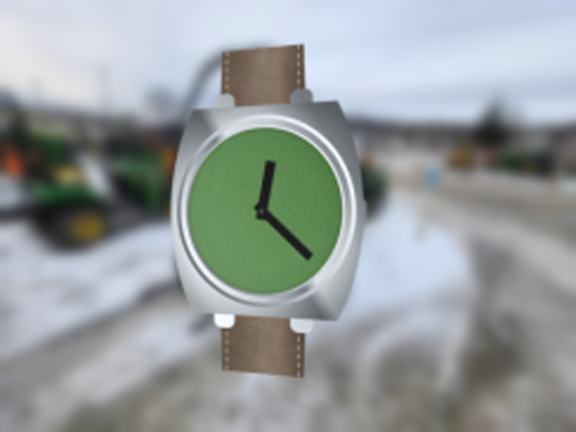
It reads 12h22
